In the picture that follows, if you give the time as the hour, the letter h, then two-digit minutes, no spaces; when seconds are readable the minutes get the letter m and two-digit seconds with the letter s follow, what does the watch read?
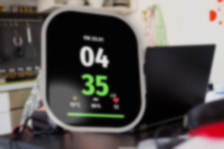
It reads 4h35
